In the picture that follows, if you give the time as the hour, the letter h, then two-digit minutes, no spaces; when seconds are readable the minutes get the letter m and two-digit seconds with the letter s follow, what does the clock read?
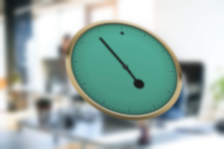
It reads 4h54
